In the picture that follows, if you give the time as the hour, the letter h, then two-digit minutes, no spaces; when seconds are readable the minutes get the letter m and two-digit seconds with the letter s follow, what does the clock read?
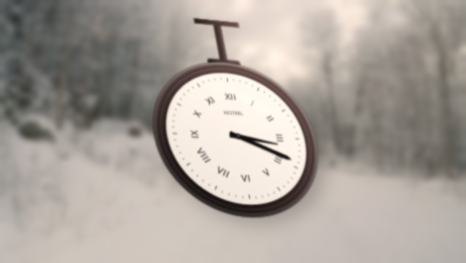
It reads 3h19
